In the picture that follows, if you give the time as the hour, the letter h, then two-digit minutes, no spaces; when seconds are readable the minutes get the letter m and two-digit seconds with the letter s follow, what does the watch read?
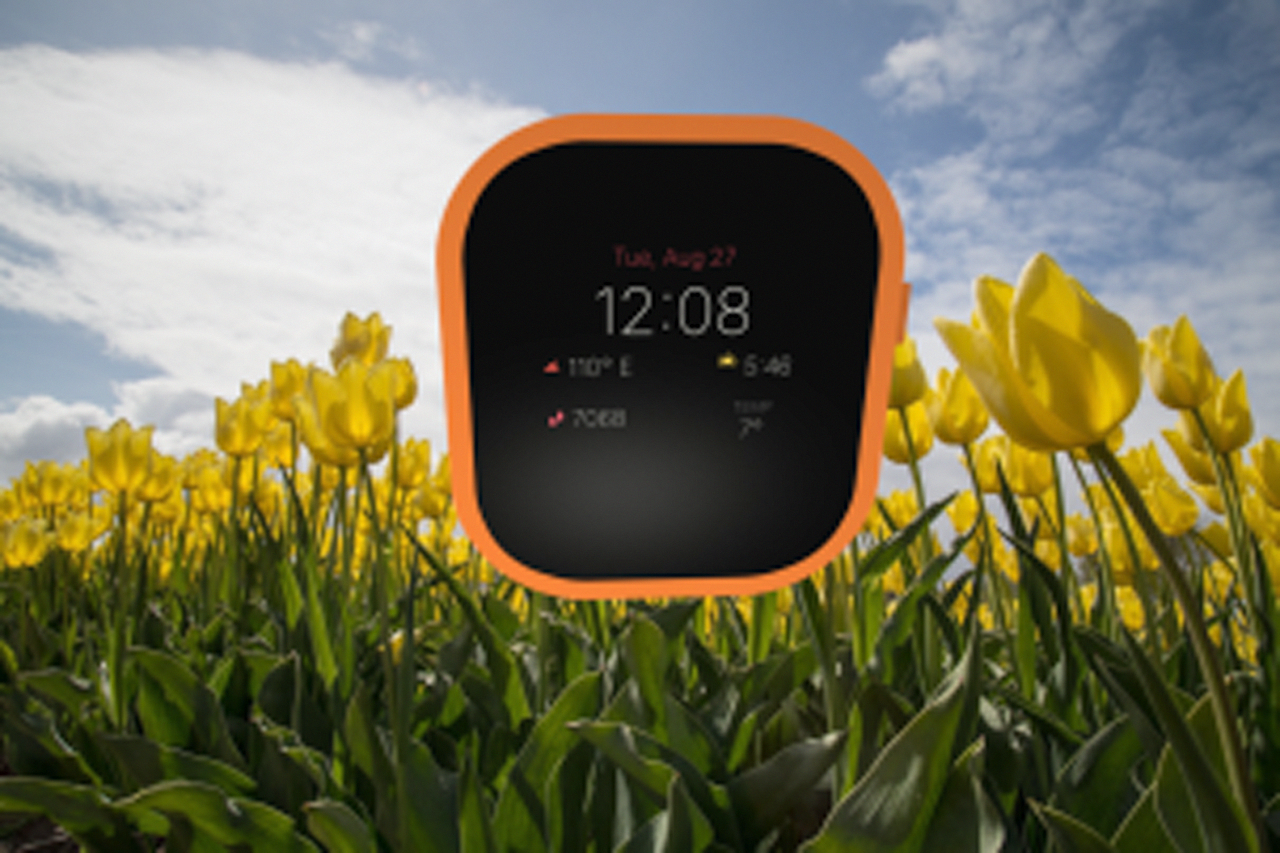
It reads 12h08
